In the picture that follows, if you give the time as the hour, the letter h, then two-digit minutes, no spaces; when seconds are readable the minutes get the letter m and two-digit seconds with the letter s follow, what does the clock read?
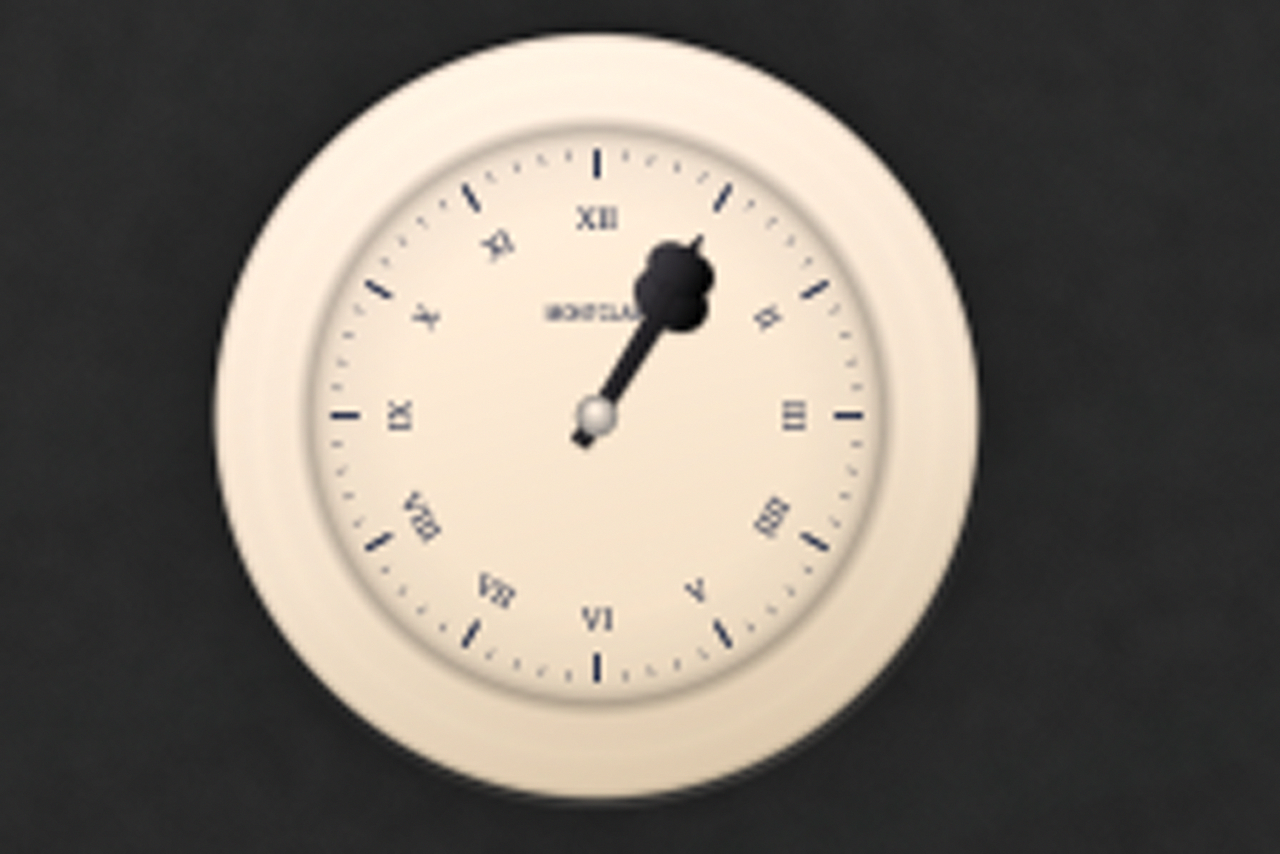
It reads 1h05
